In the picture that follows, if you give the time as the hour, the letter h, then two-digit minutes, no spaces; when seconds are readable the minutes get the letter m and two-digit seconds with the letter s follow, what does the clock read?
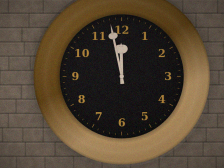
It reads 11h58
